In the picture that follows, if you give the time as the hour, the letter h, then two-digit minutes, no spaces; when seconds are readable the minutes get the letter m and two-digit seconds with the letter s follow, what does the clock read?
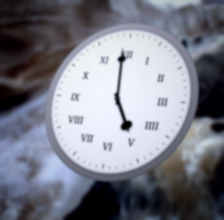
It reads 4h59
